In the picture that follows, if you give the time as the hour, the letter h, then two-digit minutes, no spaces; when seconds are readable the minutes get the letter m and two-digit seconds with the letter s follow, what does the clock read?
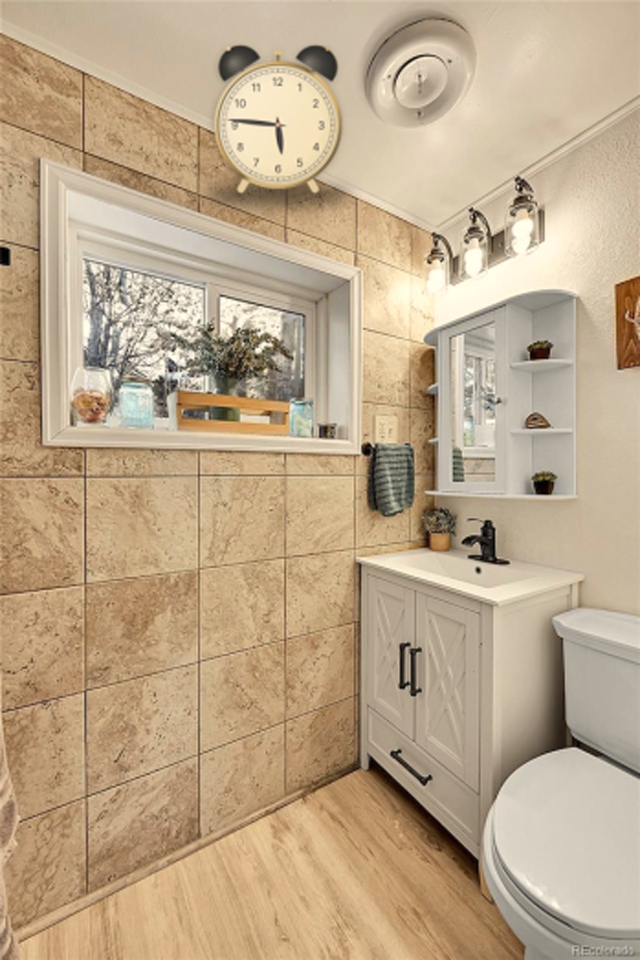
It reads 5h46
